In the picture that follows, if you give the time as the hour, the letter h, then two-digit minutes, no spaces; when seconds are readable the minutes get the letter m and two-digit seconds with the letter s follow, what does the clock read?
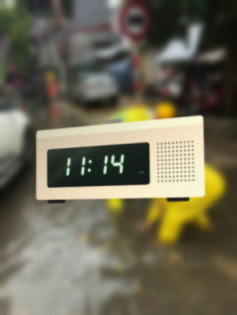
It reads 11h14
